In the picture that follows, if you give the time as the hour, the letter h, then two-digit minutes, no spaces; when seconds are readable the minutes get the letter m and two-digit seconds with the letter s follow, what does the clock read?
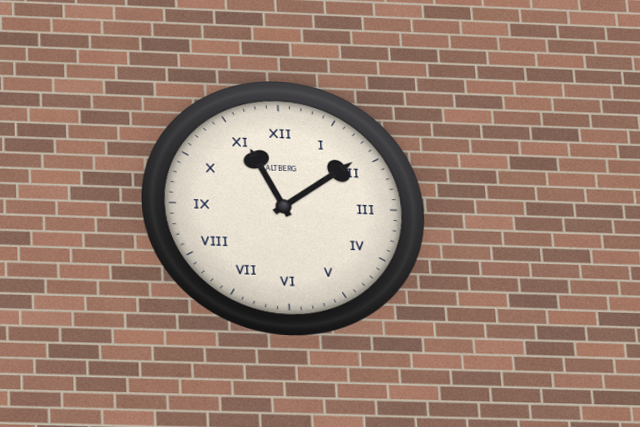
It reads 11h09
